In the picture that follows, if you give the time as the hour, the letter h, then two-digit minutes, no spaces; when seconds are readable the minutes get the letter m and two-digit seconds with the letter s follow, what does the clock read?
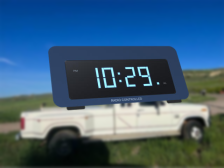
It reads 10h29
